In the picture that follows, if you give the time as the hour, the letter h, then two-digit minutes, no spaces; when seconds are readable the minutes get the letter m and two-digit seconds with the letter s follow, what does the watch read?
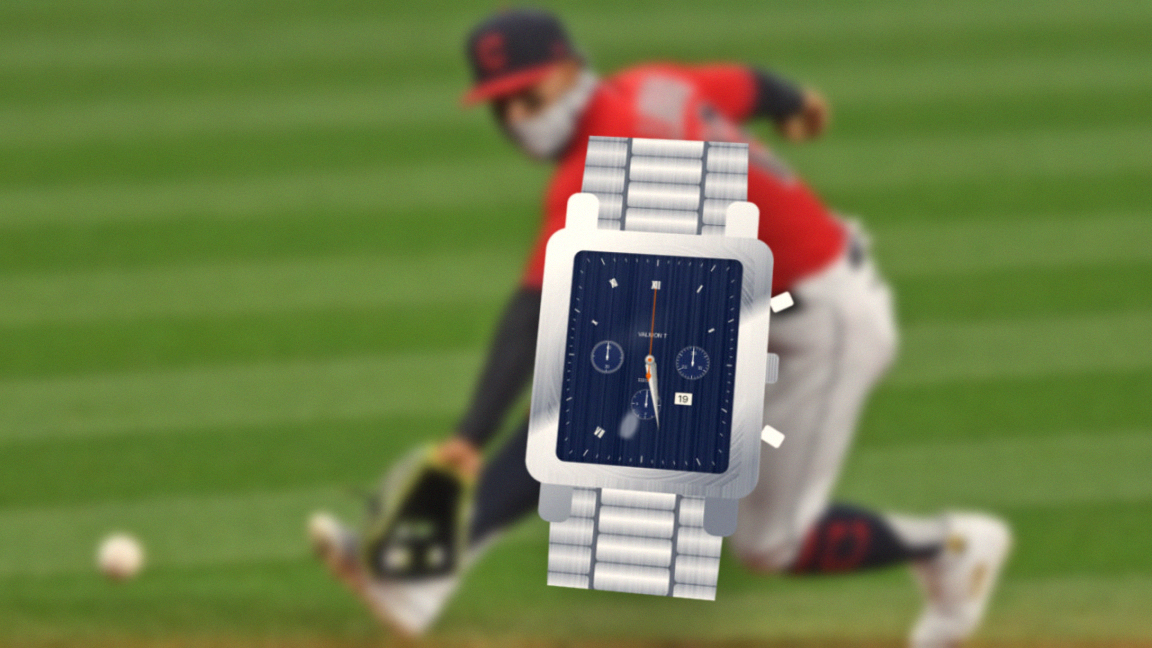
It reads 5h28
